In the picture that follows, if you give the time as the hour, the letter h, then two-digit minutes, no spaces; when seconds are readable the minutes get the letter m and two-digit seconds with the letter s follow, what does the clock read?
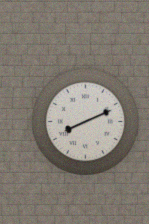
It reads 8h11
